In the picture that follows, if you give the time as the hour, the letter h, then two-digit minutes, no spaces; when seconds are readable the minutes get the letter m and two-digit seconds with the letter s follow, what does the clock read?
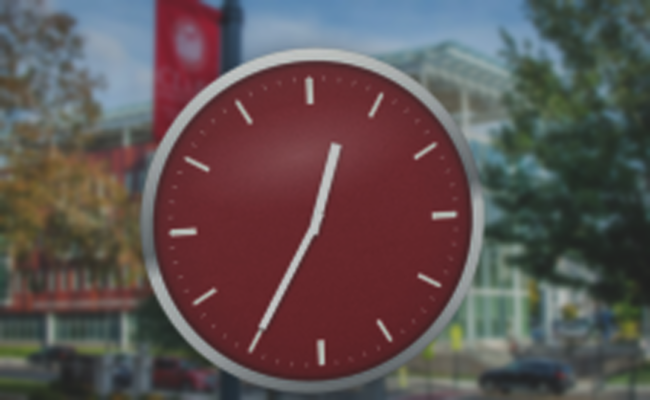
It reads 12h35
